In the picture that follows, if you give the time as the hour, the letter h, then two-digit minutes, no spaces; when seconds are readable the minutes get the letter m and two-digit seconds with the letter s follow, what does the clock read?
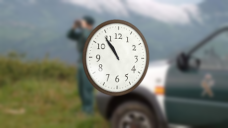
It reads 10h54
